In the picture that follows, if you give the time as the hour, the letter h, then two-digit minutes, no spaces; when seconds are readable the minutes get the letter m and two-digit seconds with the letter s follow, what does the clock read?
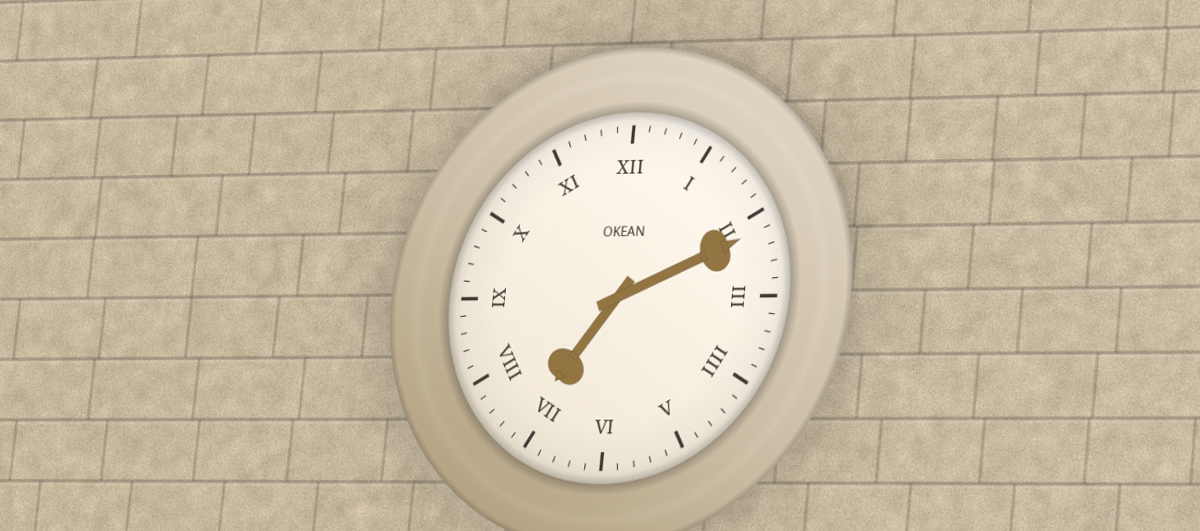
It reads 7h11
